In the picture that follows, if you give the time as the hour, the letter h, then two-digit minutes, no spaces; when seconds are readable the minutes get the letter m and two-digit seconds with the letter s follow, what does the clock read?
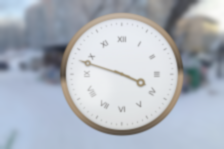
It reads 3h48
